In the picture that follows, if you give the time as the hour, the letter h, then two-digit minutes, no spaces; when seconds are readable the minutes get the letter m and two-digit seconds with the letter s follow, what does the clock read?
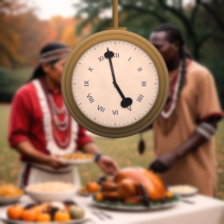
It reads 4h58
